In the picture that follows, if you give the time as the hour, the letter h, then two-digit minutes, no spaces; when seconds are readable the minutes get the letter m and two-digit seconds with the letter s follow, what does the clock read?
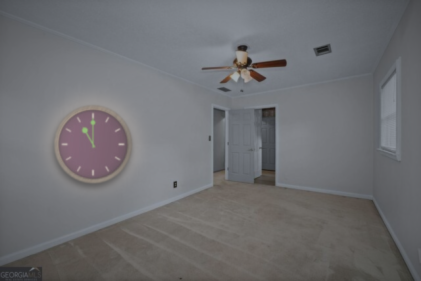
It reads 11h00
